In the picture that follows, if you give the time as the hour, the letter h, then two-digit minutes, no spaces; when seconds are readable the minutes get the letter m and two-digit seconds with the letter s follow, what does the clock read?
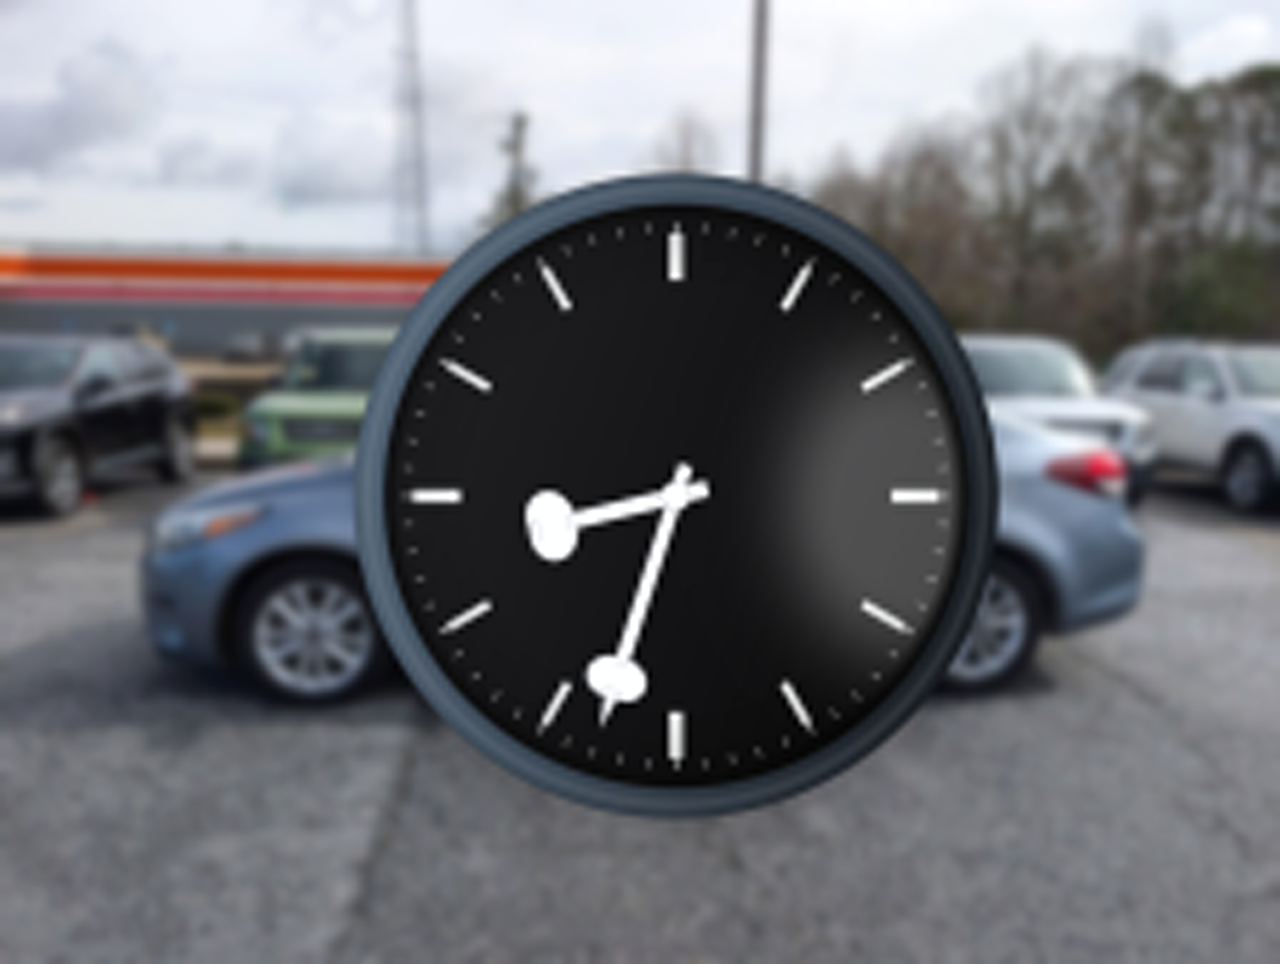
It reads 8h33
